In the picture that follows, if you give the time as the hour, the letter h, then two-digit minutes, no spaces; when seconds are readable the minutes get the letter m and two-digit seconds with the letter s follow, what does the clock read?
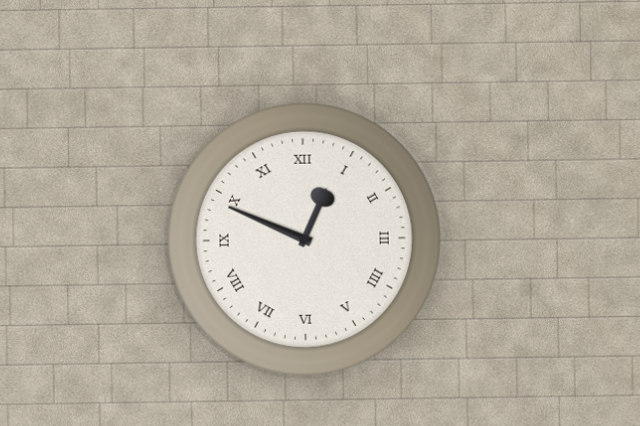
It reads 12h49
